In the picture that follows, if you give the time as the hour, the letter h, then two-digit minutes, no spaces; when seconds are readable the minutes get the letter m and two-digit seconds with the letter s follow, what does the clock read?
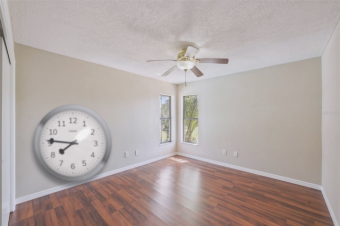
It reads 7h46
